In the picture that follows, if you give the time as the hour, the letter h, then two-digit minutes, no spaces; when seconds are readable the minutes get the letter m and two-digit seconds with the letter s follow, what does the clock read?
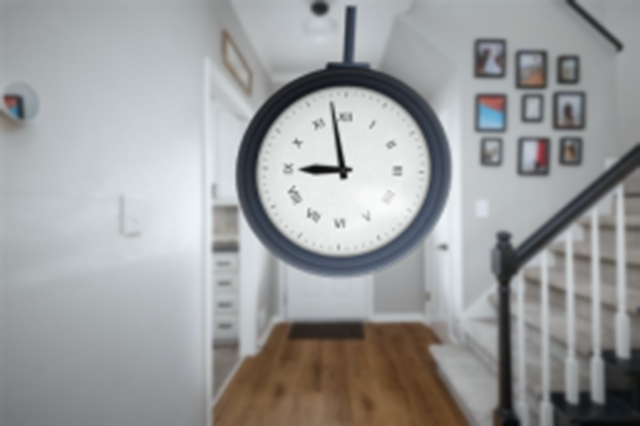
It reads 8h58
